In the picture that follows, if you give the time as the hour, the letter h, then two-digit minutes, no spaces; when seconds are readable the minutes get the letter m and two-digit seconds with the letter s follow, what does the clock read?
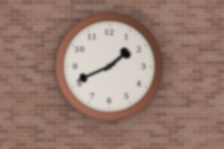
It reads 1h41
